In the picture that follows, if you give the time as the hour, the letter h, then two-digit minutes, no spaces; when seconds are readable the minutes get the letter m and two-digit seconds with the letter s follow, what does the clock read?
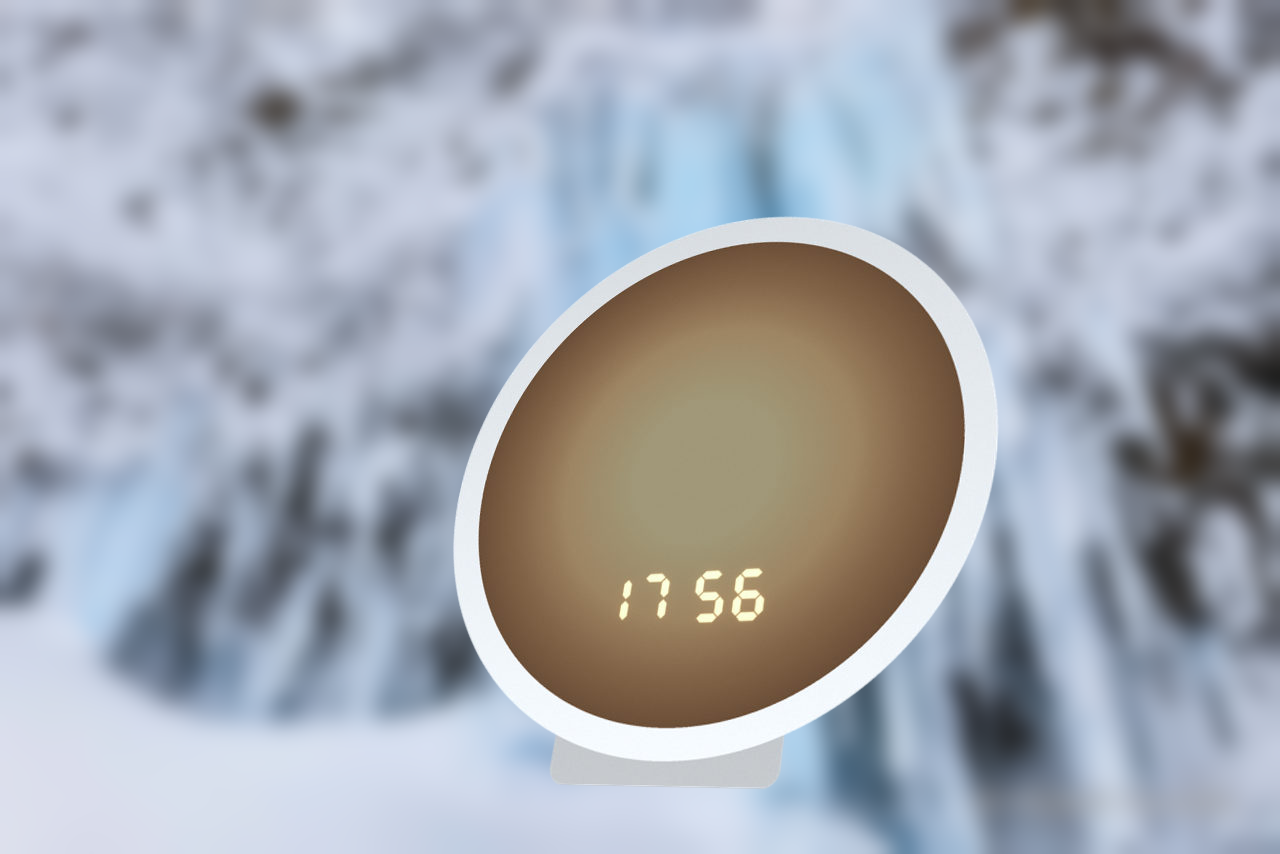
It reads 17h56
